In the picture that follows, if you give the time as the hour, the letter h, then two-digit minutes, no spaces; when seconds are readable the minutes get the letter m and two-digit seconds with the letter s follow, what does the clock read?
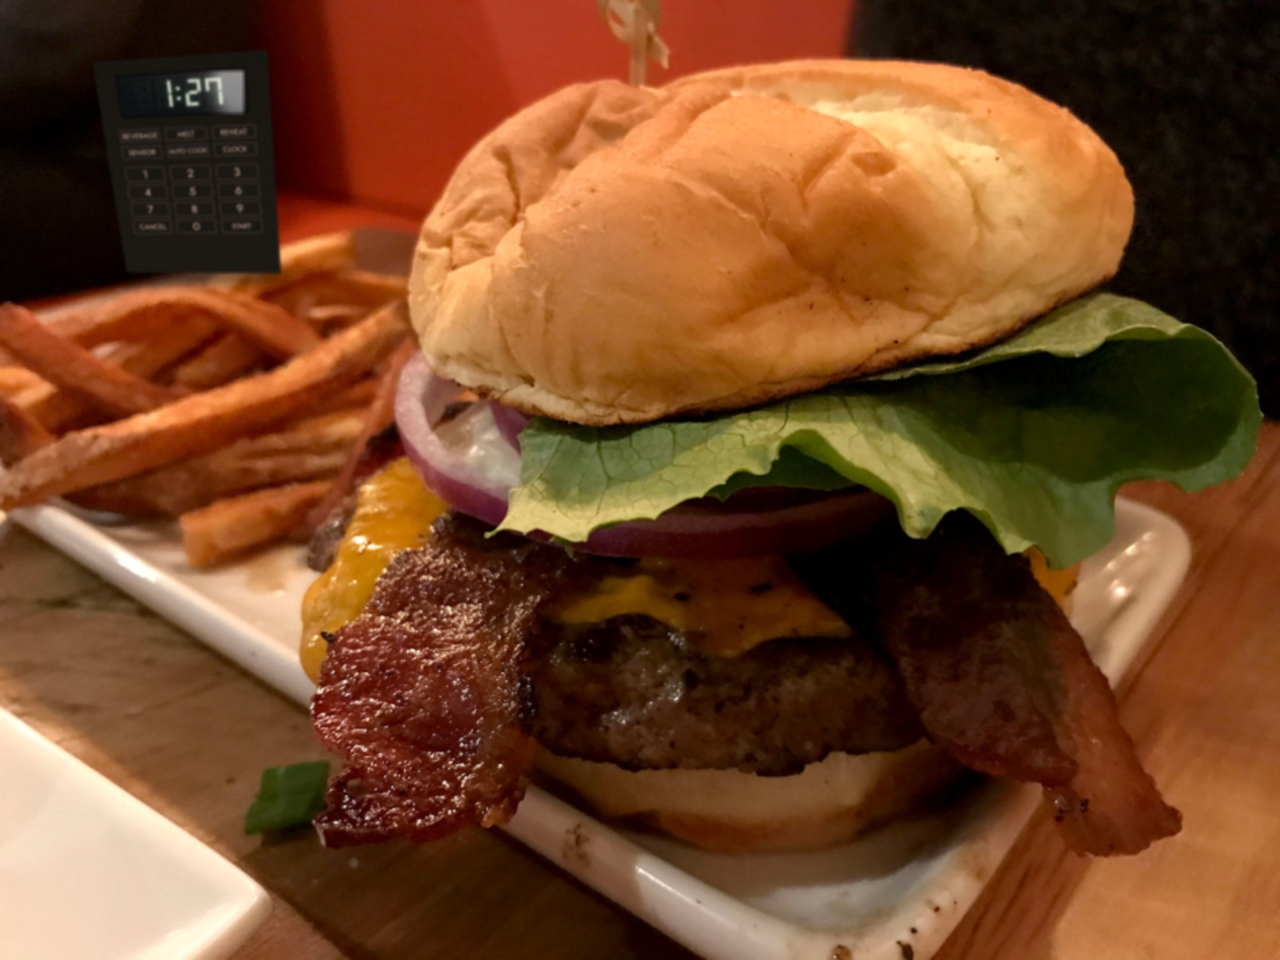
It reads 1h27
